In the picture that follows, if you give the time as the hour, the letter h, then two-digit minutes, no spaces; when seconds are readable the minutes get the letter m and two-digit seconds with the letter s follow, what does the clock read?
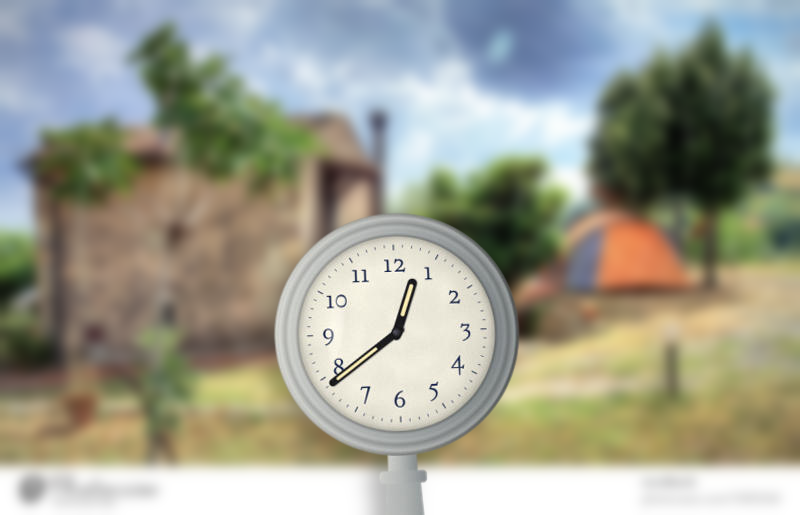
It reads 12h39
